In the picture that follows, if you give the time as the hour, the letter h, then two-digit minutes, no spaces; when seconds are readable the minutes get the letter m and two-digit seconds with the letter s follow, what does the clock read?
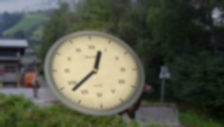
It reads 12h38
